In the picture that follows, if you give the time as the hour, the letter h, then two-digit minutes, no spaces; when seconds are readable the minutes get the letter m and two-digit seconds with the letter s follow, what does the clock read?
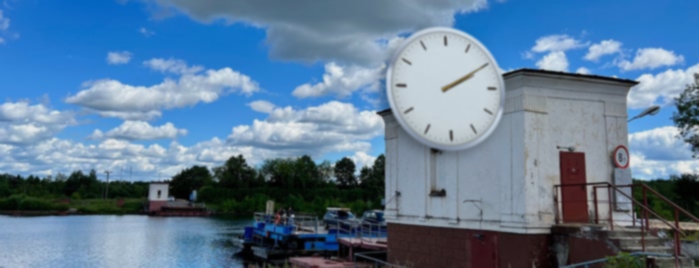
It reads 2h10
